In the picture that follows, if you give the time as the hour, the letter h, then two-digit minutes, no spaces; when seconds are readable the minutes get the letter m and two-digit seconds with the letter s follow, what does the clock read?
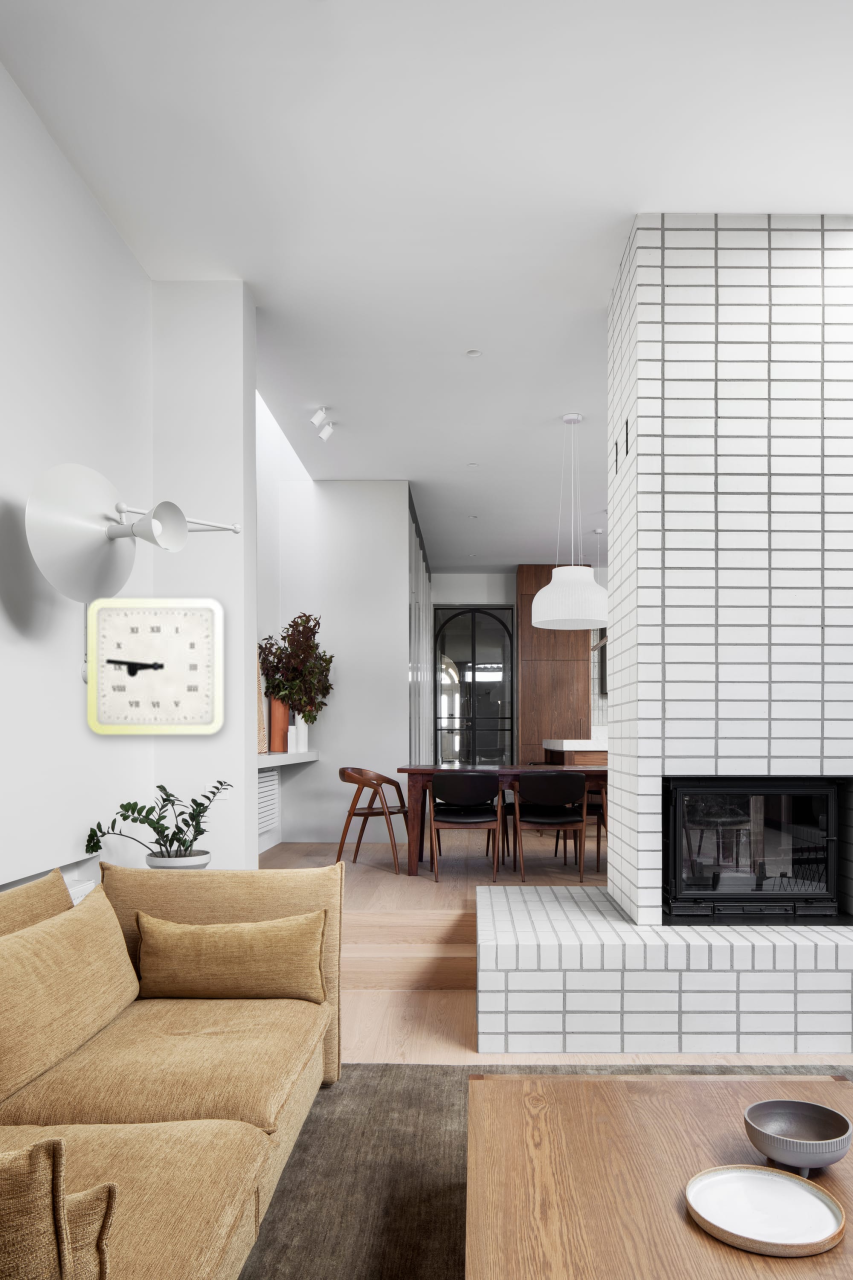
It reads 8h46
